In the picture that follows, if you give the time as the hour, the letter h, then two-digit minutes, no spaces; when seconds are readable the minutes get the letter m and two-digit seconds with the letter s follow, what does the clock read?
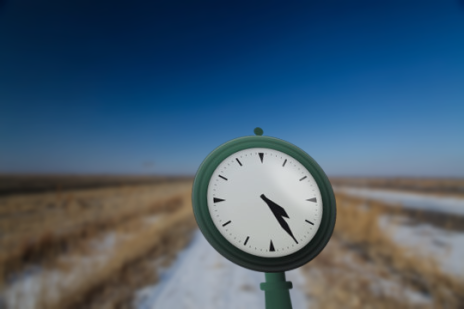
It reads 4h25
